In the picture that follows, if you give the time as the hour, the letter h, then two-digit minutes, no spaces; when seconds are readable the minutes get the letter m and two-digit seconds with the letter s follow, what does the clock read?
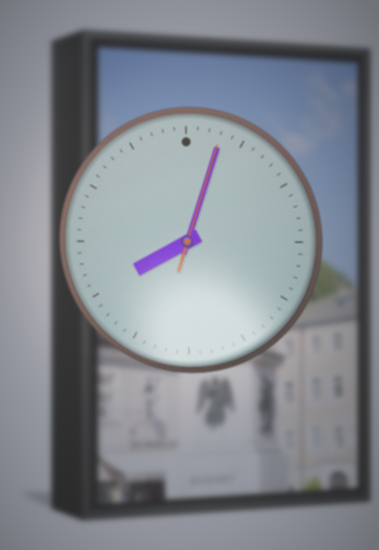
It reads 8h03m03s
